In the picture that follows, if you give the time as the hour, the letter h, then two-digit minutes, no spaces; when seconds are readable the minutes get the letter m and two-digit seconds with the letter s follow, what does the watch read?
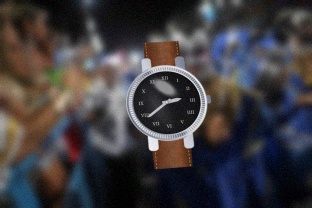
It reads 2h39
